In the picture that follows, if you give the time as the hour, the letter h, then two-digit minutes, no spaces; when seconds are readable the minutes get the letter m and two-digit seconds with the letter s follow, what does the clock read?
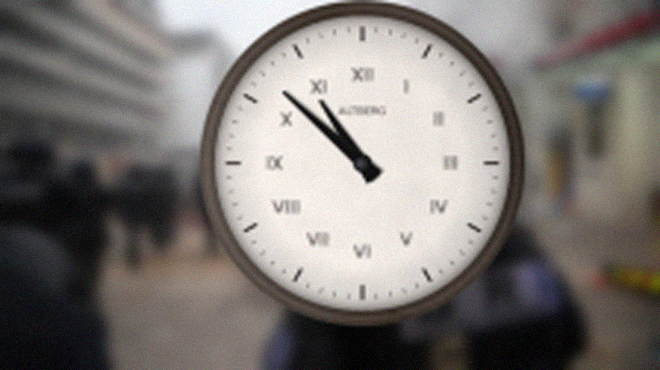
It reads 10h52
